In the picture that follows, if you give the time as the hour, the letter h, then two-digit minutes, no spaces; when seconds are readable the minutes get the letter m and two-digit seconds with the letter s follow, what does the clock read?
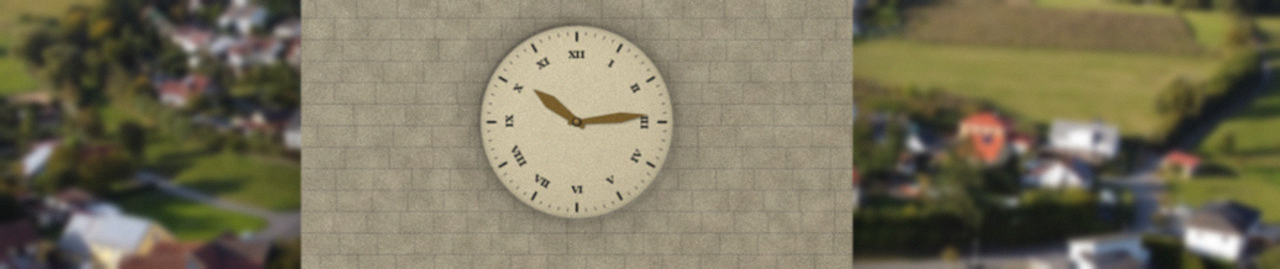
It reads 10h14
